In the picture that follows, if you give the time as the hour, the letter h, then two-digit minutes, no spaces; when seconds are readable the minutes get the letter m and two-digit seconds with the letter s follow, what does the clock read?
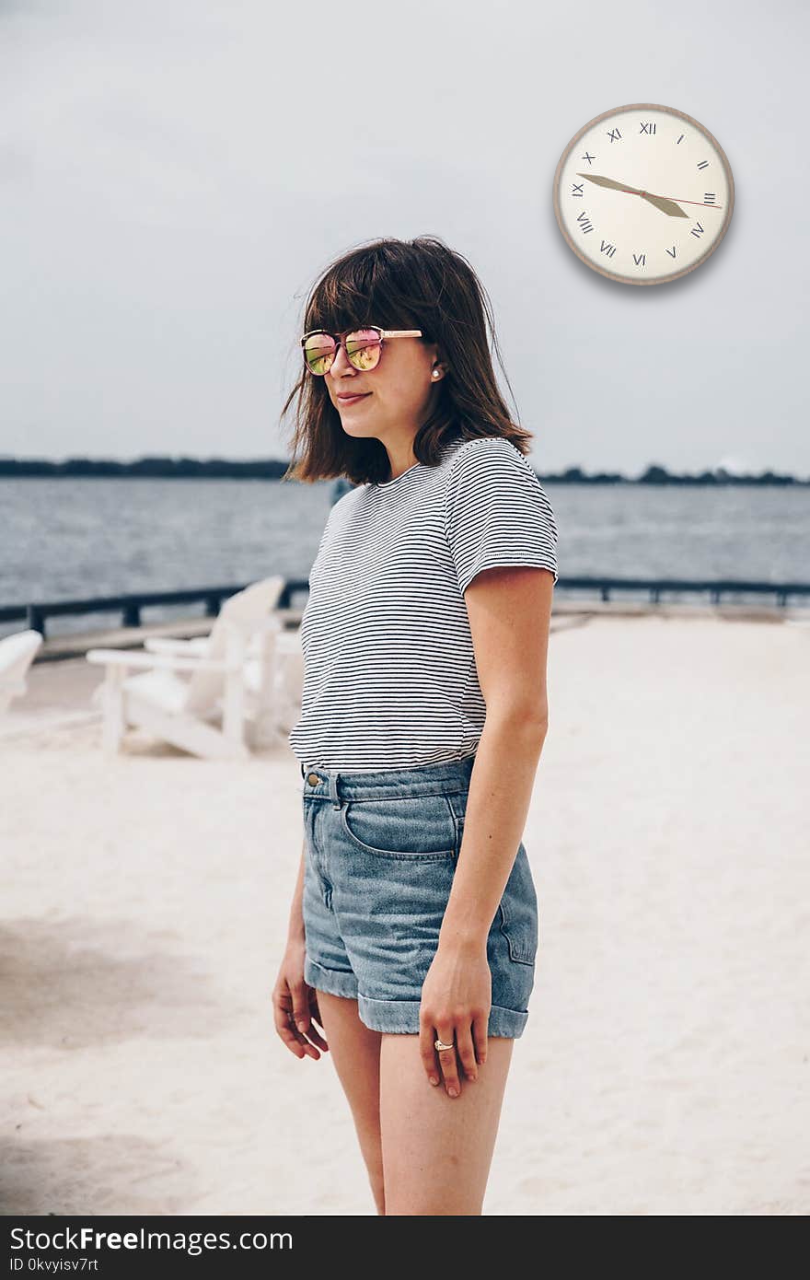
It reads 3h47m16s
